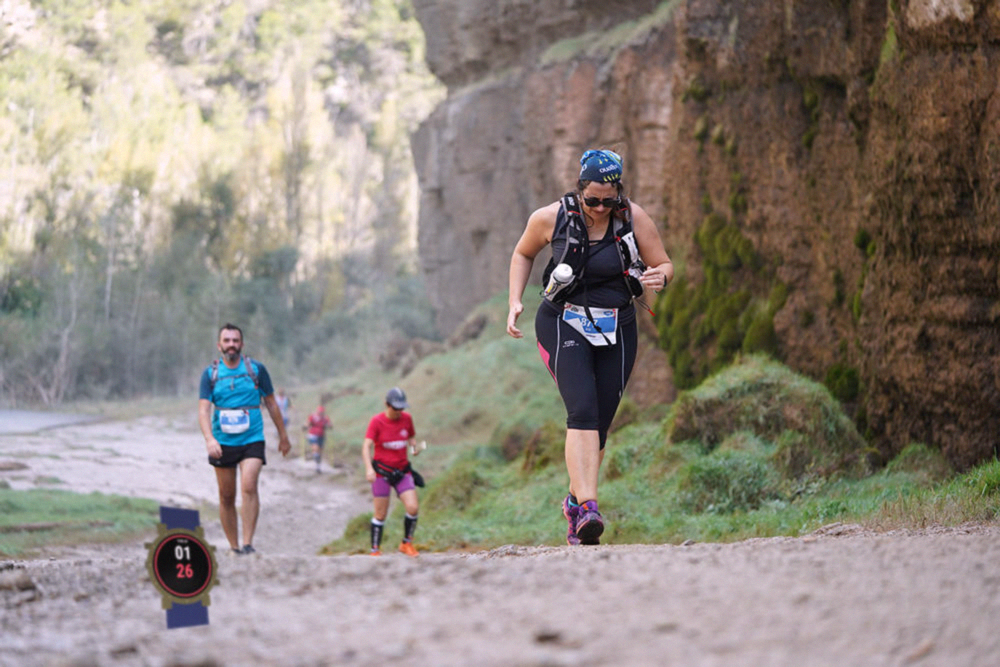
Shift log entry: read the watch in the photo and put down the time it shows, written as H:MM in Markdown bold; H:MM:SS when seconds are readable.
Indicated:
**1:26**
